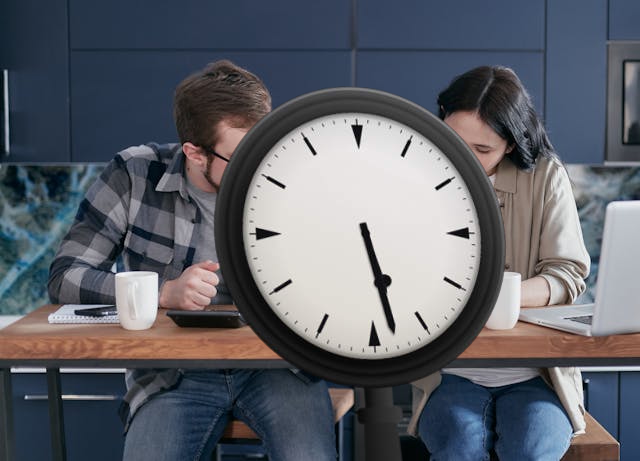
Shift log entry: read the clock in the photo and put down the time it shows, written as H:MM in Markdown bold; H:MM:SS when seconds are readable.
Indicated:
**5:28**
